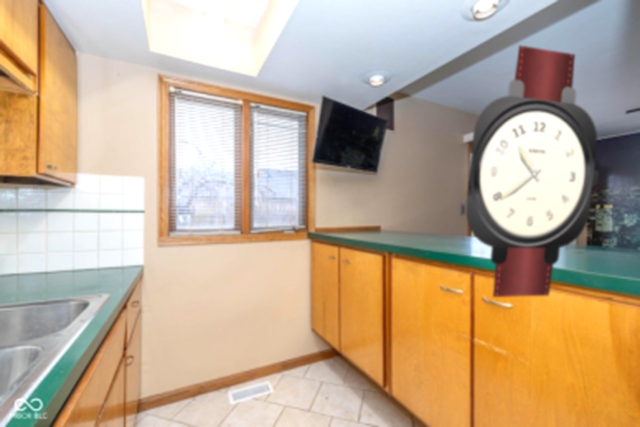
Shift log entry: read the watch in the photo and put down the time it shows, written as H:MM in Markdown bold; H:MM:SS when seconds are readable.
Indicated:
**10:39**
